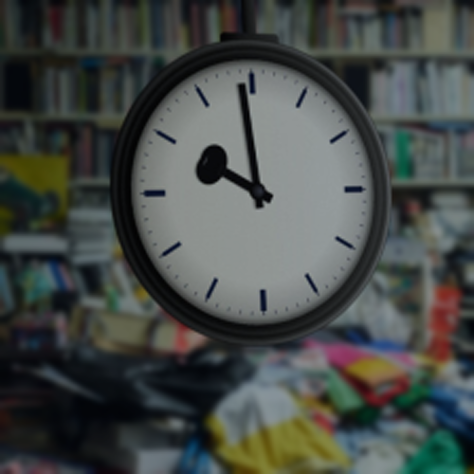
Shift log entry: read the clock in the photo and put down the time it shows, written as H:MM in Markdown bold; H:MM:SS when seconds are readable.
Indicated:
**9:59**
